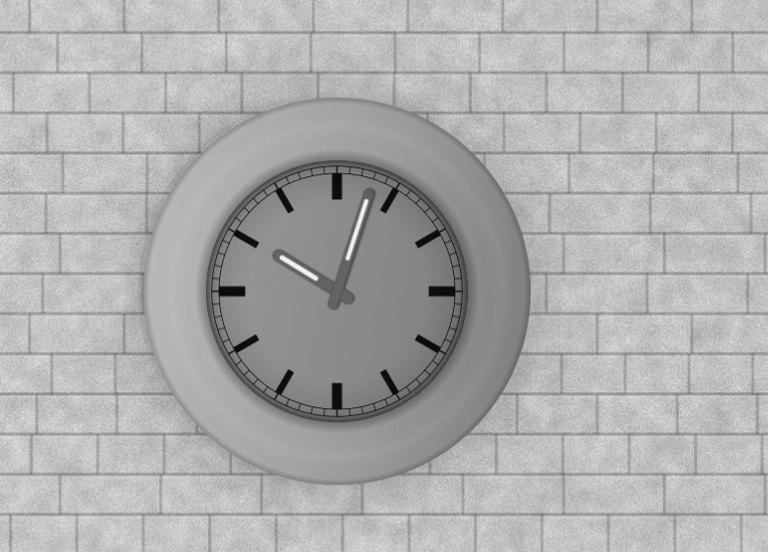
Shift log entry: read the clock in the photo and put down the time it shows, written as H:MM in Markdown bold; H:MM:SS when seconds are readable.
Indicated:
**10:03**
